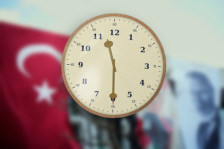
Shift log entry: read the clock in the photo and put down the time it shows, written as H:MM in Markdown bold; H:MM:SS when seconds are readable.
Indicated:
**11:30**
